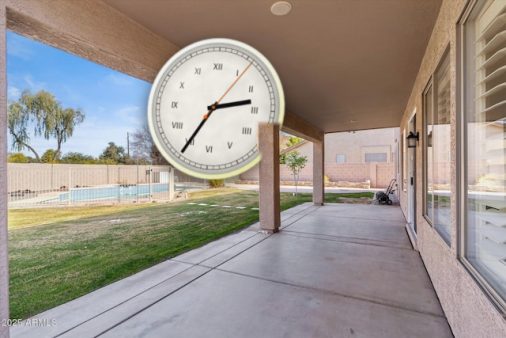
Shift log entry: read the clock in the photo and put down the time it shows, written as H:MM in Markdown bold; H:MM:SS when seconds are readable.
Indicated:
**2:35:06**
